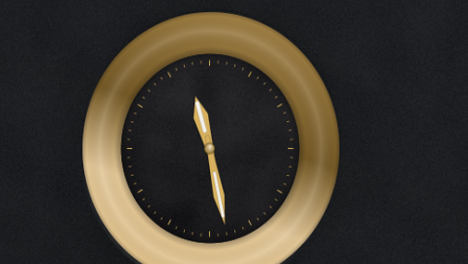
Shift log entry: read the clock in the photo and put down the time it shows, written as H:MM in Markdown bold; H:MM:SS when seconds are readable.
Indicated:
**11:28**
